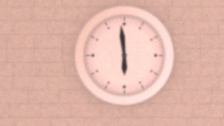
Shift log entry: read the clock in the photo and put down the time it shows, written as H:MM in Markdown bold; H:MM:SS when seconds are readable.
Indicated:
**5:59**
